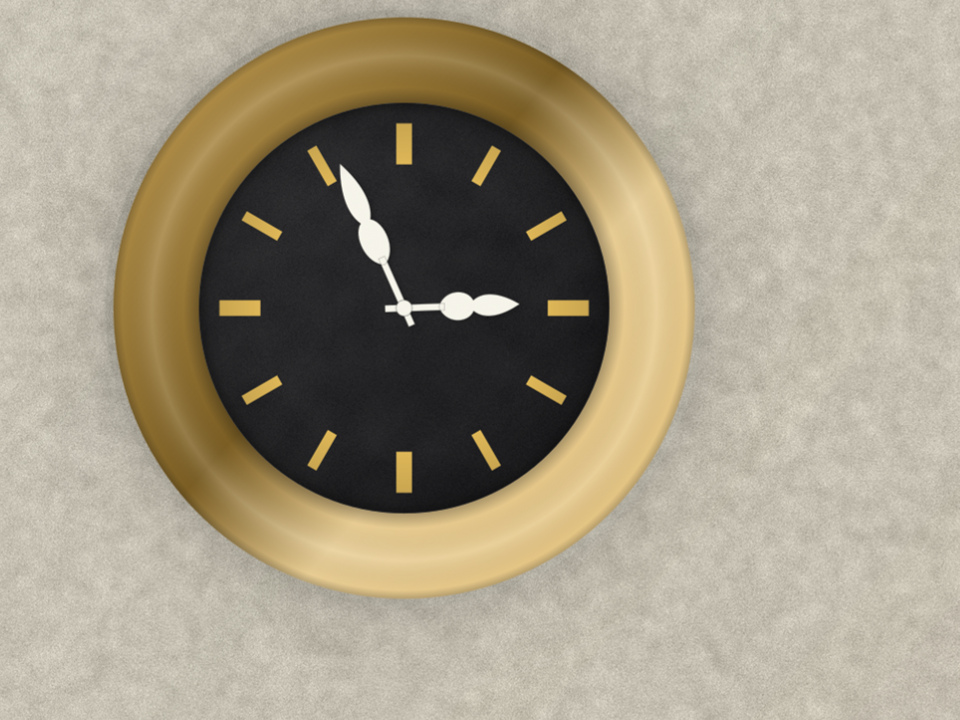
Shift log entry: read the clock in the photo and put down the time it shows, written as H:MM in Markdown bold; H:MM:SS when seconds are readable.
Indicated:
**2:56**
